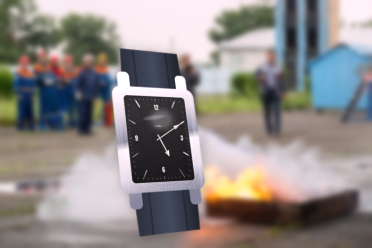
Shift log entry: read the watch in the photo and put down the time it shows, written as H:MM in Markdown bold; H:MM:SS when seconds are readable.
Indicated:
**5:10**
